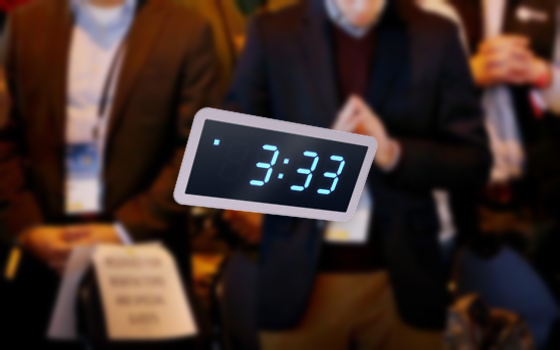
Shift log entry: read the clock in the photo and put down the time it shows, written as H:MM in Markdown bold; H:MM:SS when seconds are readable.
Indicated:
**3:33**
